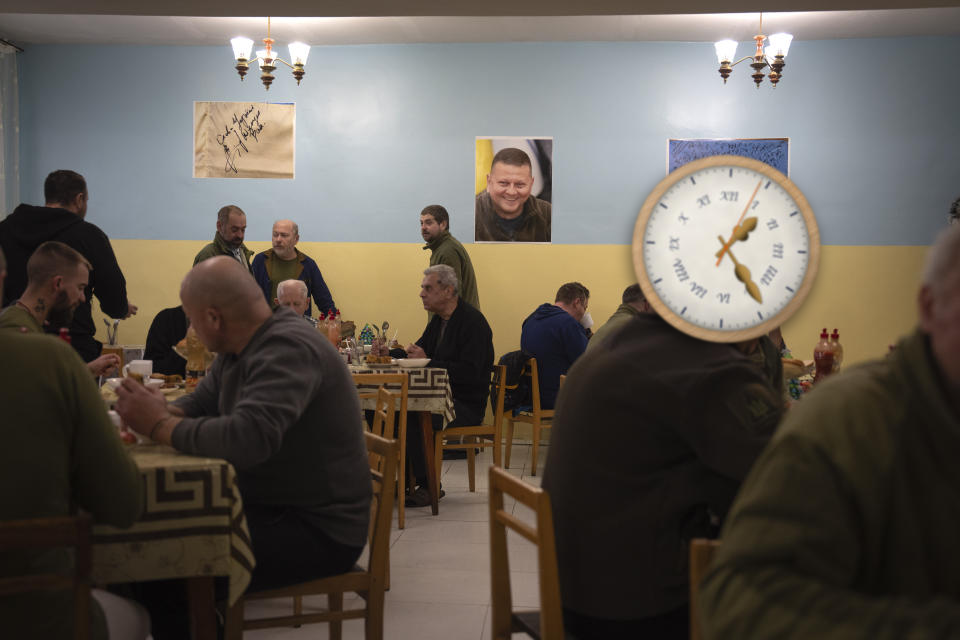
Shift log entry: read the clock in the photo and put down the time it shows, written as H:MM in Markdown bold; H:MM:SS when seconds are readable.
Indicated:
**1:24:04**
